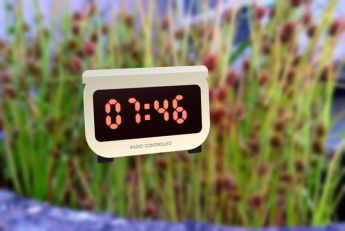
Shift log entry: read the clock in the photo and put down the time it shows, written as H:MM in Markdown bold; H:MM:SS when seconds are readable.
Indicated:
**7:46**
